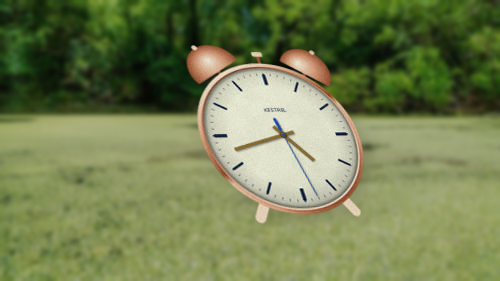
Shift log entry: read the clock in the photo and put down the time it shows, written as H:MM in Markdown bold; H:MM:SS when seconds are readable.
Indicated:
**4:42:28**
